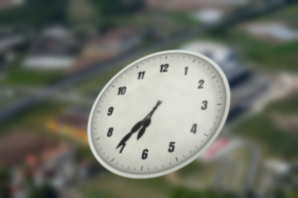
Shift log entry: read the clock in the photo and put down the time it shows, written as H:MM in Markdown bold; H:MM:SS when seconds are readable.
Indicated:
**6:36**
